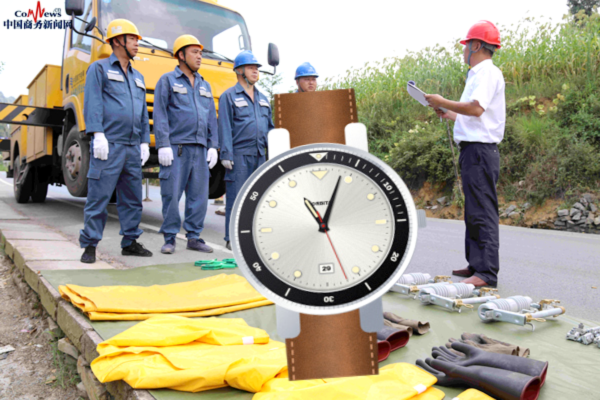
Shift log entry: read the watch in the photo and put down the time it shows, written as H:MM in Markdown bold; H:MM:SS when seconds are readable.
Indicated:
**11:03:27**
